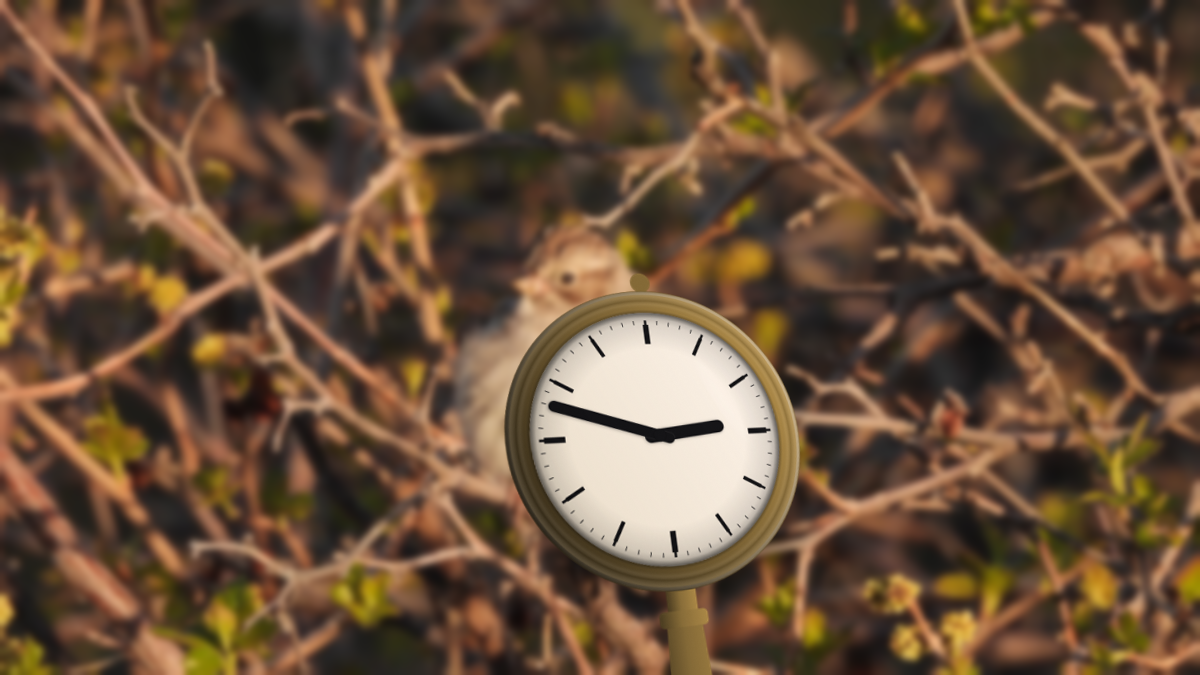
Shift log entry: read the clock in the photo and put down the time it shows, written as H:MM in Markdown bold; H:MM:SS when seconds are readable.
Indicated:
**2:48**
